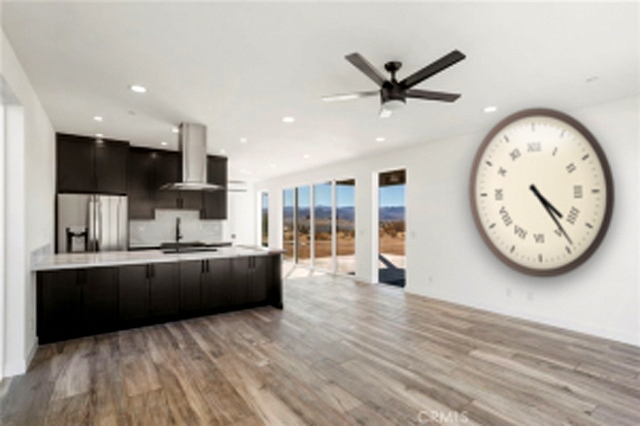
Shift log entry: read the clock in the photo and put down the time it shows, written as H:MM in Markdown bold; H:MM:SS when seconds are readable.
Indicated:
**4:24**
